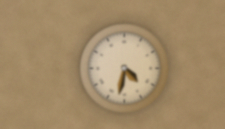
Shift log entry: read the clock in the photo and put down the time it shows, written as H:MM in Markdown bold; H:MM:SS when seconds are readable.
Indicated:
**4:32**
